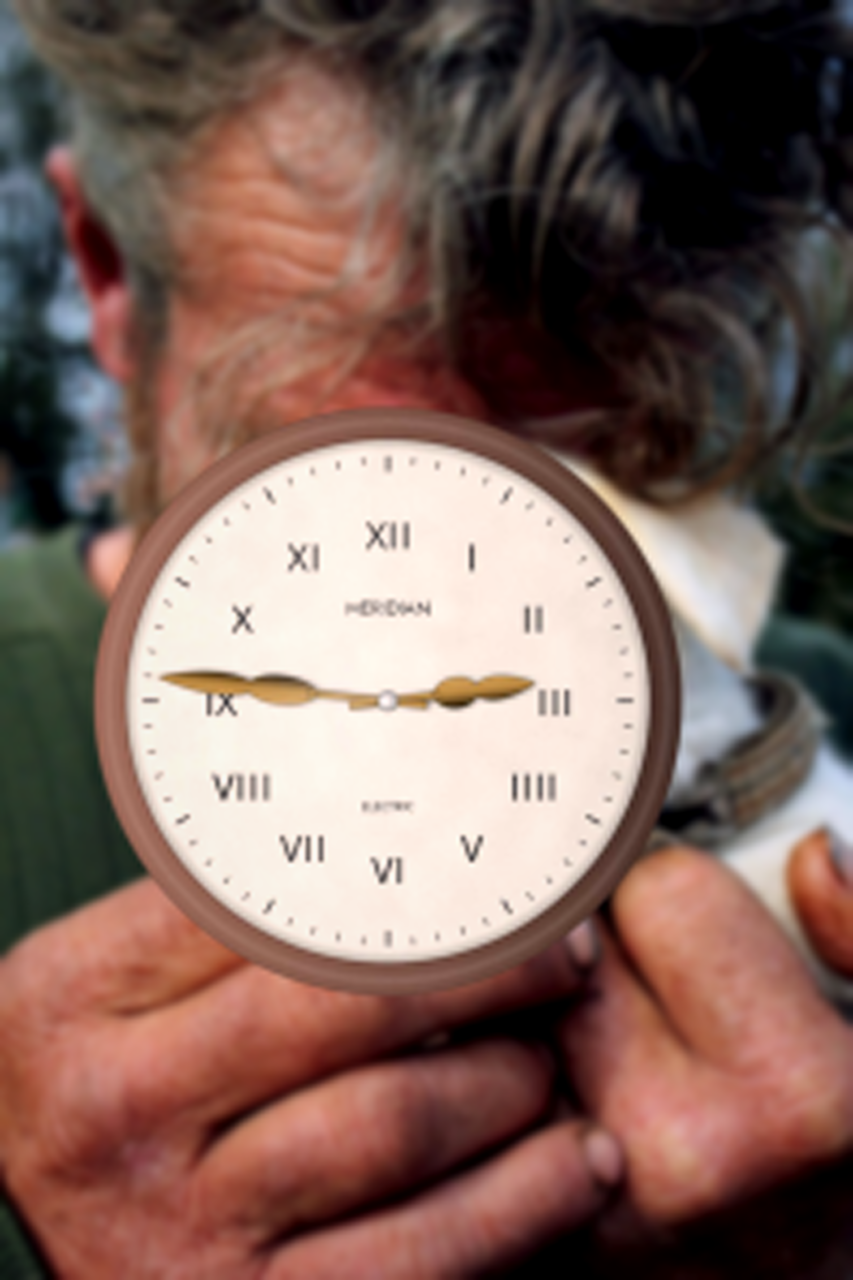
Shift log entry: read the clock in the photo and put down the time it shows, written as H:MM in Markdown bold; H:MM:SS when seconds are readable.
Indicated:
**2:46**
